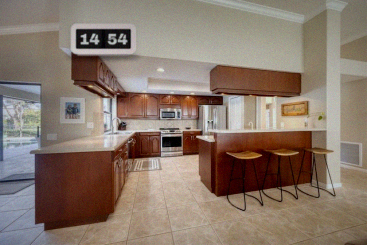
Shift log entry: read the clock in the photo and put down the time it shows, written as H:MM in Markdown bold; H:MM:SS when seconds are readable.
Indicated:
**14:54**
